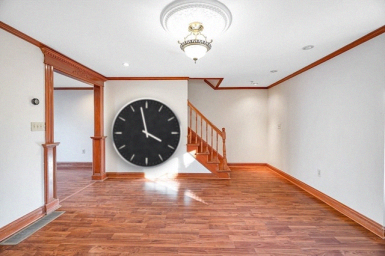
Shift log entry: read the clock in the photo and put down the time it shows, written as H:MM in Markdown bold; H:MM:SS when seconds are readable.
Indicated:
**3:58**
